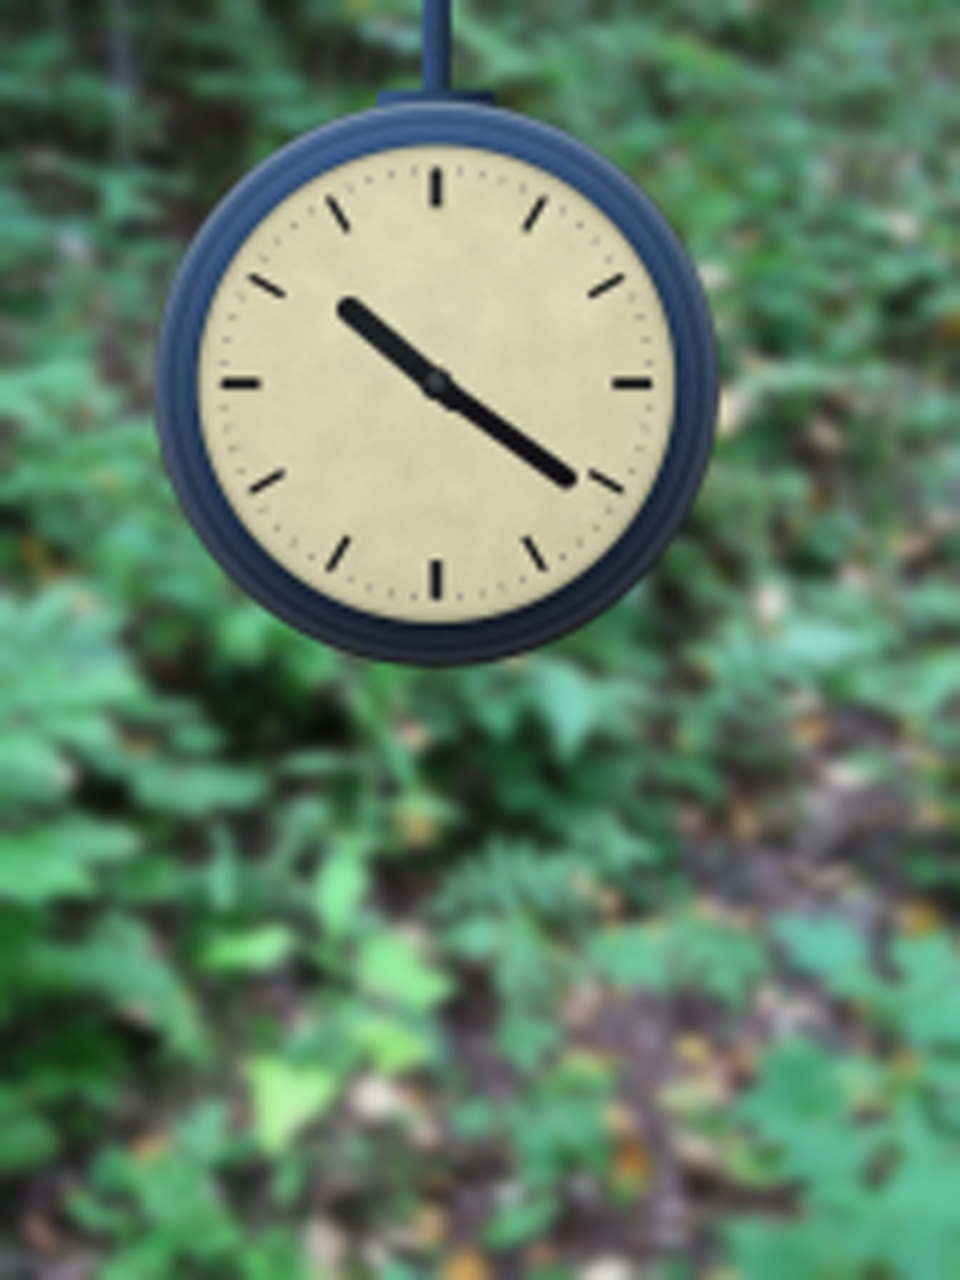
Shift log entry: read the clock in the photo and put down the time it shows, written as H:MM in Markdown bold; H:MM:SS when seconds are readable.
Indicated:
**10:21**
